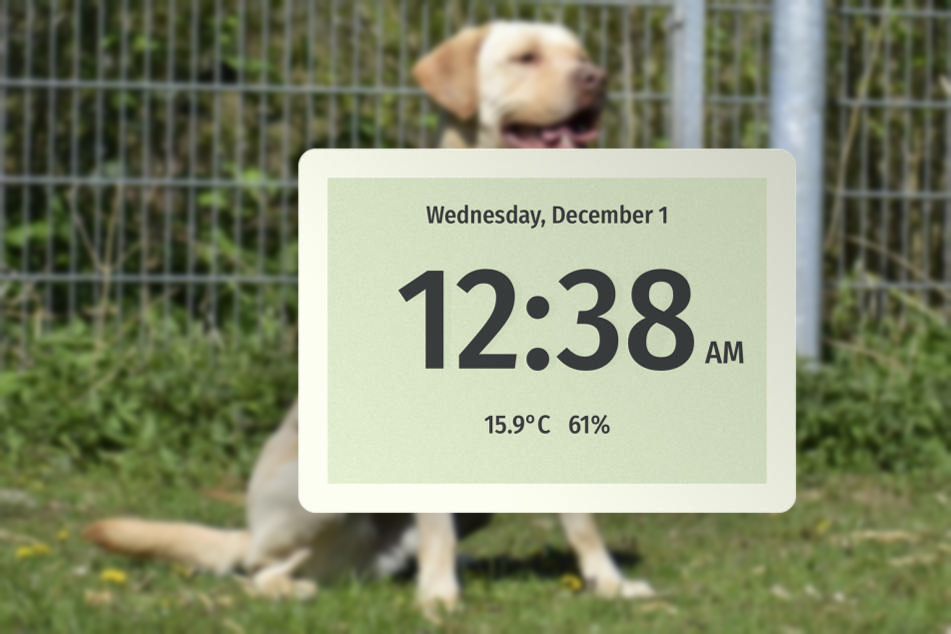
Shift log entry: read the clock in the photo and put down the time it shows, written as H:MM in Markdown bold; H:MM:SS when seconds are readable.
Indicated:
**12:38**
